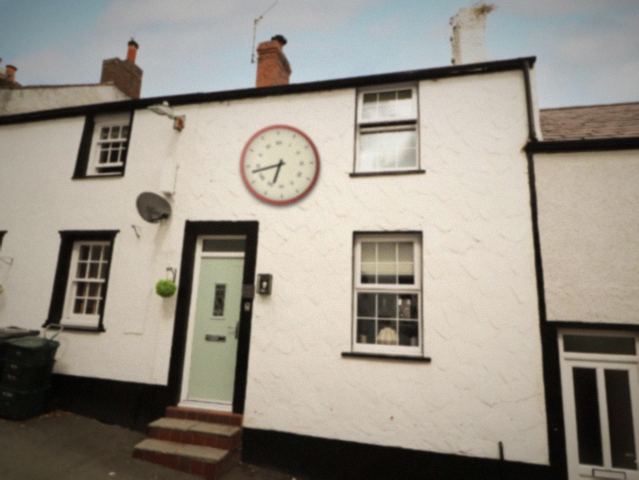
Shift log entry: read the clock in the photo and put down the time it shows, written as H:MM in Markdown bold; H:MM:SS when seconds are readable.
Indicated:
**6:43**
